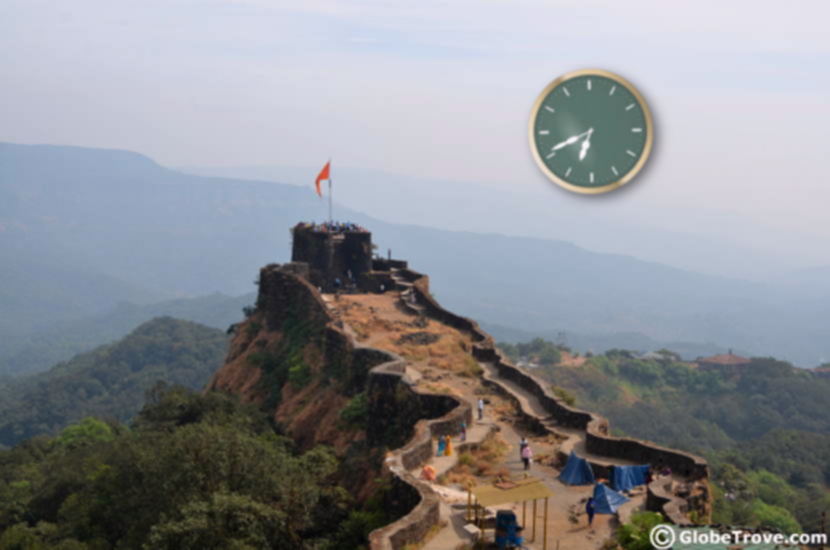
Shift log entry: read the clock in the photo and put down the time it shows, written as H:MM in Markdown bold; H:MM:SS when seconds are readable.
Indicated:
**6:41**
